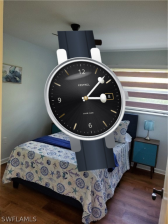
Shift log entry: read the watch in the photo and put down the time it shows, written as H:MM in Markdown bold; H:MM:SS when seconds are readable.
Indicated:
**3:08**
